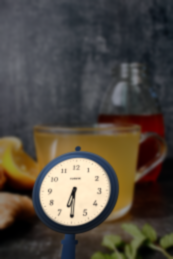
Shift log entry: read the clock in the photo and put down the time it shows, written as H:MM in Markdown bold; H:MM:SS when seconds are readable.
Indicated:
**6:30**
